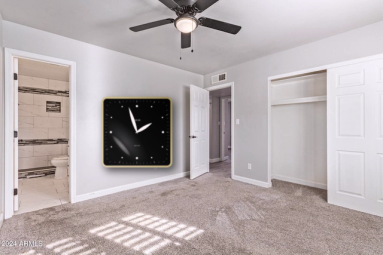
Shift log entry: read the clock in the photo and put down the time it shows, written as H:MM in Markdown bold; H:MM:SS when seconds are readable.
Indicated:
**1:57**
